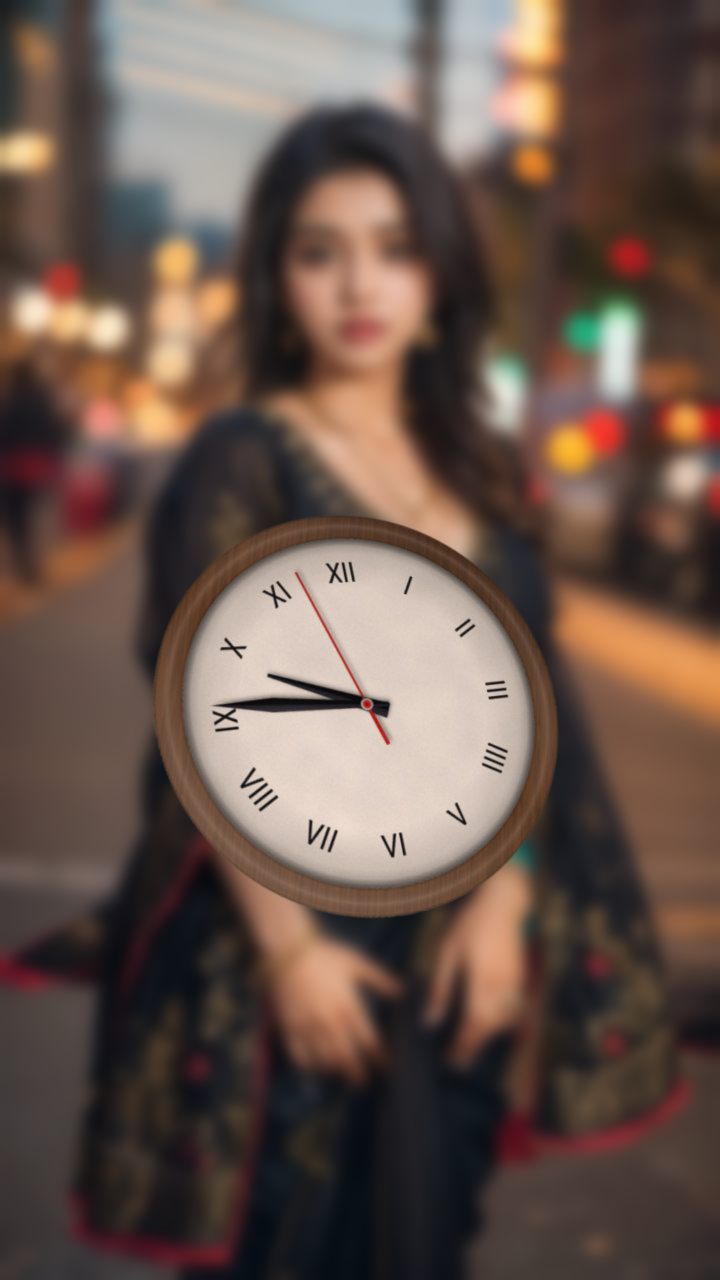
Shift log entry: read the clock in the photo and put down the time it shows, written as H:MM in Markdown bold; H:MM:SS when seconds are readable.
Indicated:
**9:45:57**
